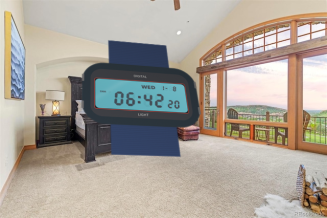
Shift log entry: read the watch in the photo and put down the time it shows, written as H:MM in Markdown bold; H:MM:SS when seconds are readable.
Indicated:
**6:42:20**
